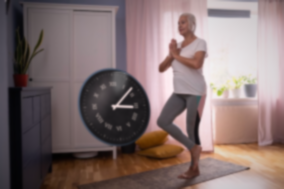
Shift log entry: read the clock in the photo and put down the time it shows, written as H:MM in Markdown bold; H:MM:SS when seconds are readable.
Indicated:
**3:08**
